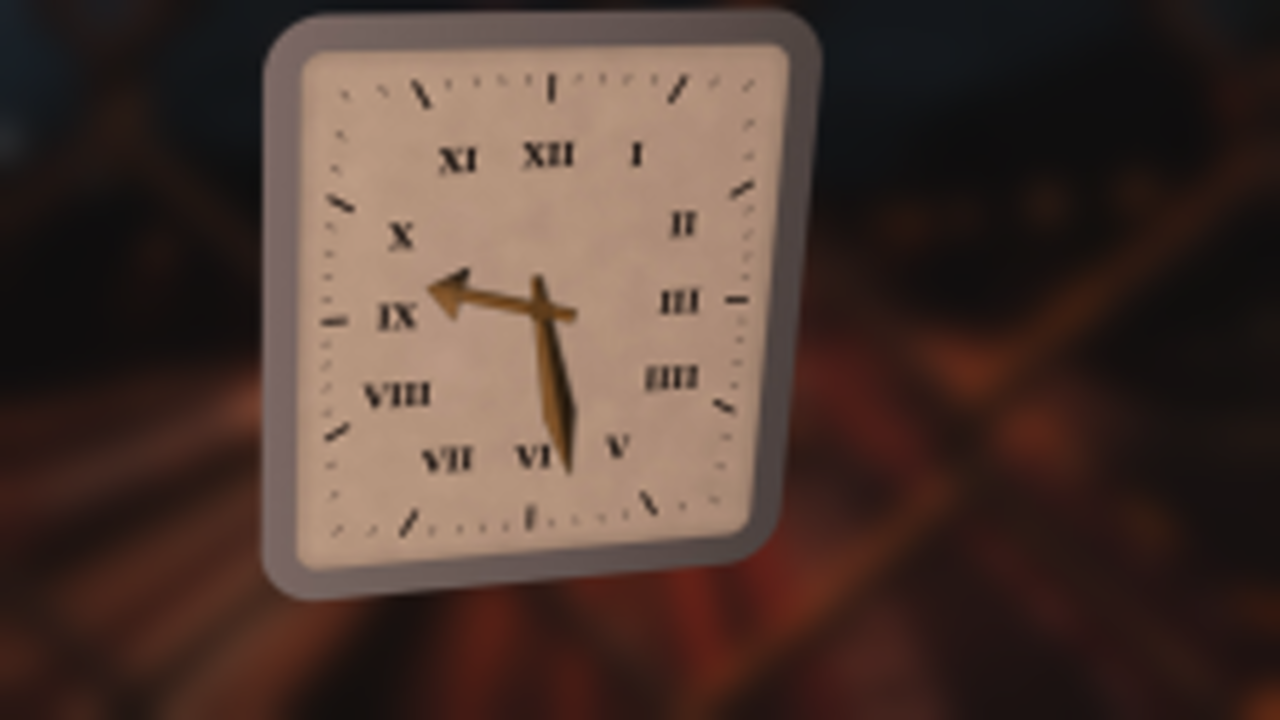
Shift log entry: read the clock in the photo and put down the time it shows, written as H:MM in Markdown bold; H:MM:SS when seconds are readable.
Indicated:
**9:28**
